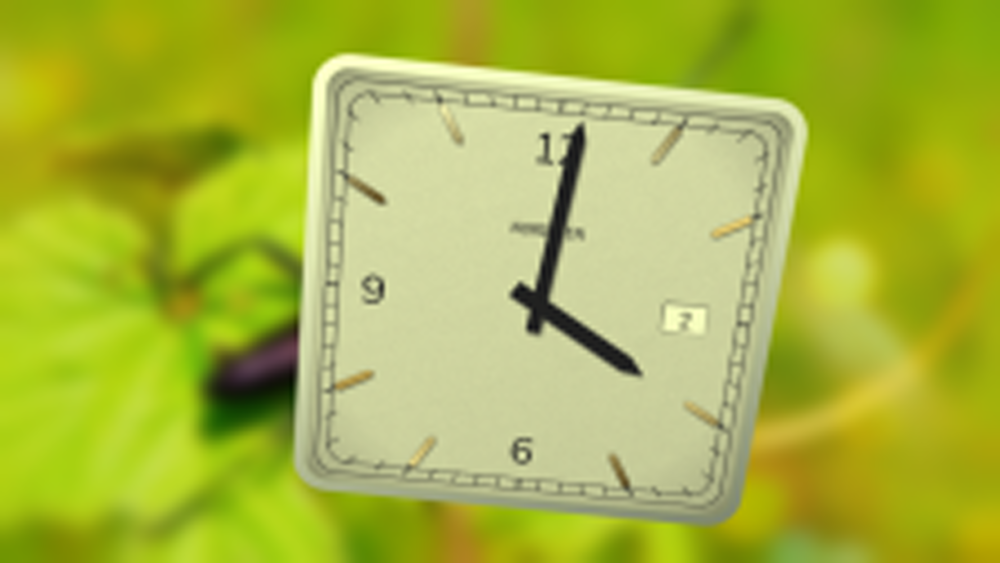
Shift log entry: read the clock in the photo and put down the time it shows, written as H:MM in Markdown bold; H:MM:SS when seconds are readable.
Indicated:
**4:01**
